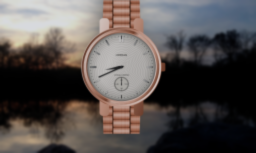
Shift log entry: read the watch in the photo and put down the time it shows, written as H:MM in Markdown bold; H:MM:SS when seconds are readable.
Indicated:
**8:41**
